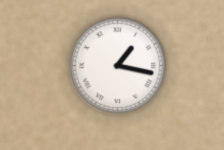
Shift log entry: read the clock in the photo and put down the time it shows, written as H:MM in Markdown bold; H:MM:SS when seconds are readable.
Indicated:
**1:17**
